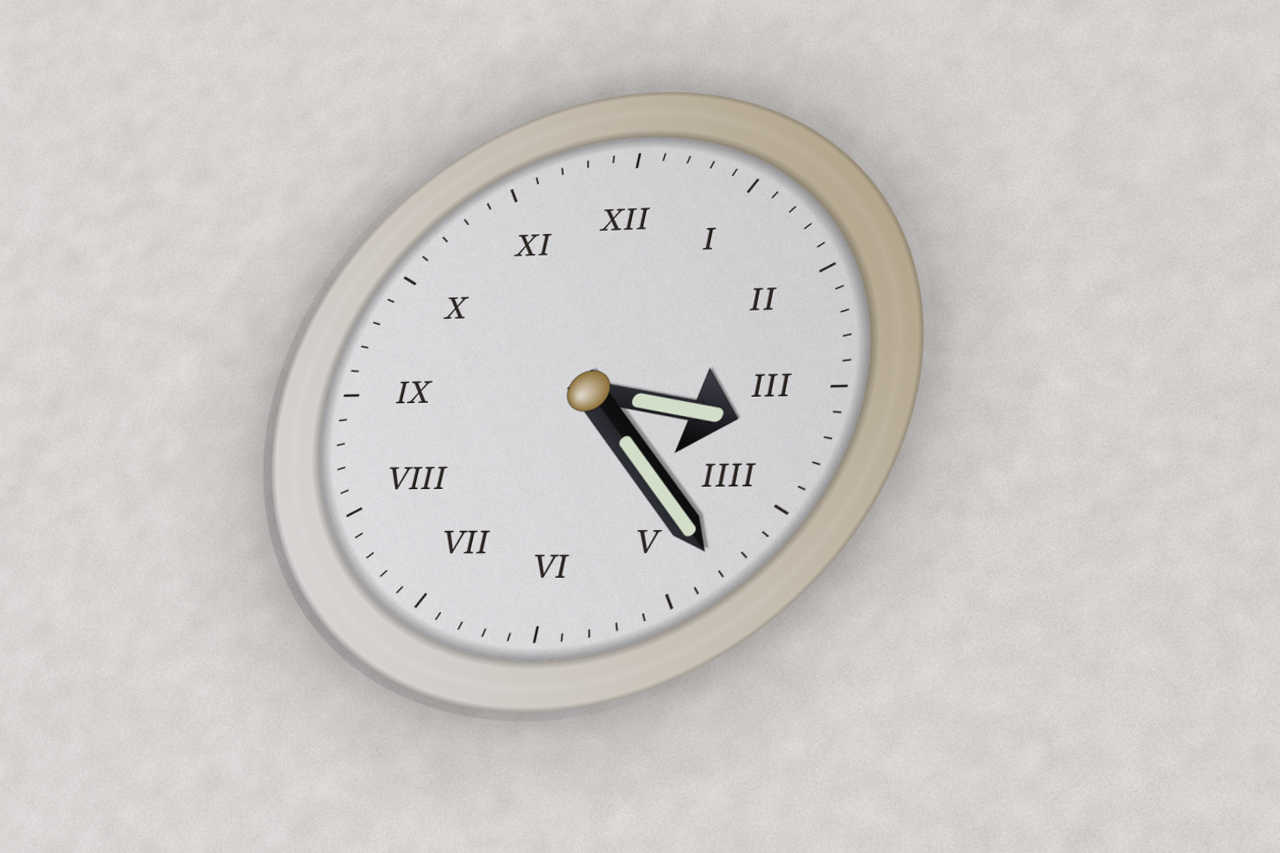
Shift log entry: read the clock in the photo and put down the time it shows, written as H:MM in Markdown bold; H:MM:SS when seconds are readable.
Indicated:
**3:23**
